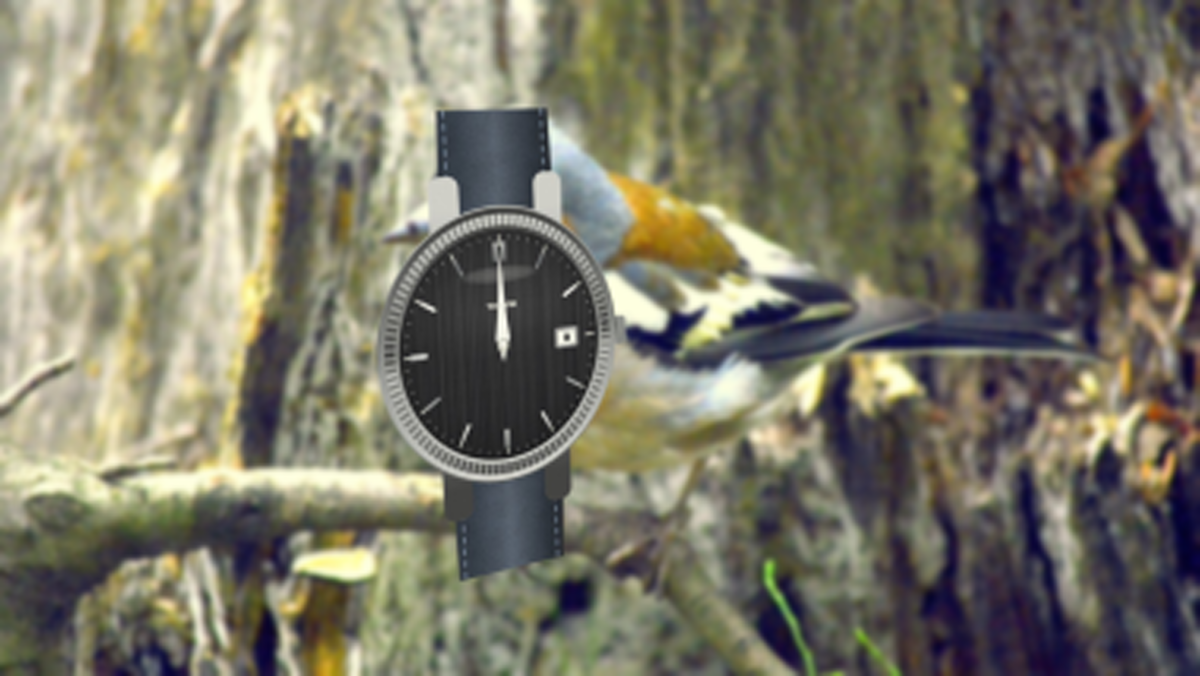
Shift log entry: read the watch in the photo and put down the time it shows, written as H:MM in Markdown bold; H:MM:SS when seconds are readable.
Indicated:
**12:00**
